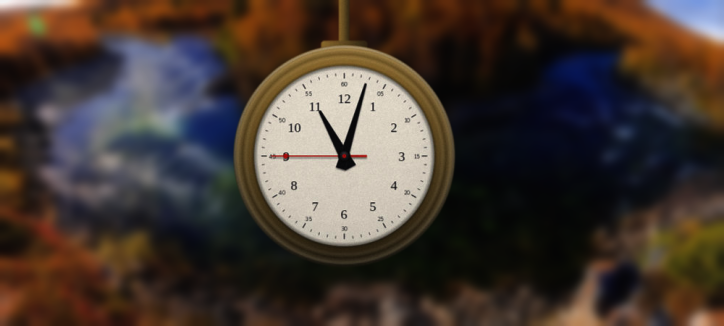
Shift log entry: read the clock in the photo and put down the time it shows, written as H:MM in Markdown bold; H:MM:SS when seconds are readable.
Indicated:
**11:02:45**
